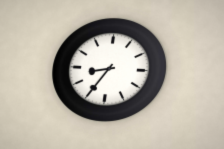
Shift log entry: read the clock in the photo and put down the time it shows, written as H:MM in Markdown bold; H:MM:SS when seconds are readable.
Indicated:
**8:35**
